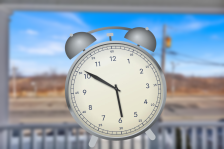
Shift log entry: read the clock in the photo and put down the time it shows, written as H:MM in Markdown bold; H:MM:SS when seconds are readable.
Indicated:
**5:51**
